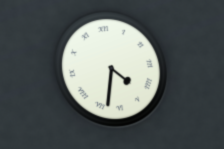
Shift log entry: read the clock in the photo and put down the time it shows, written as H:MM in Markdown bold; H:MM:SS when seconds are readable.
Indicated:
**4:33**
